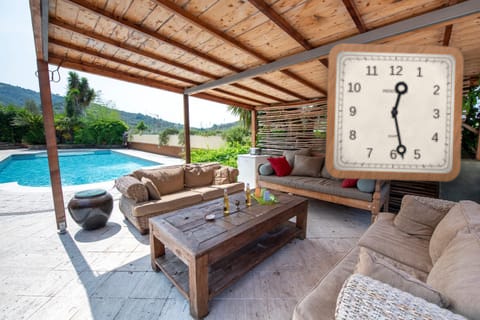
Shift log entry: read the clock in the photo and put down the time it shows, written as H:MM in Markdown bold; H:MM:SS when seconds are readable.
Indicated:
**12:28**
